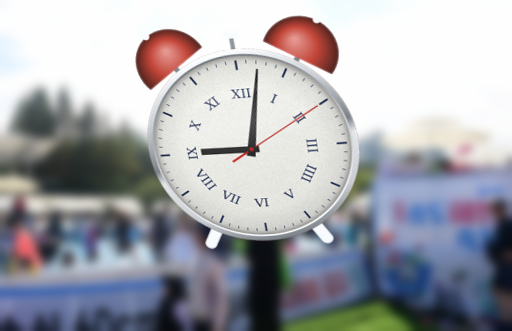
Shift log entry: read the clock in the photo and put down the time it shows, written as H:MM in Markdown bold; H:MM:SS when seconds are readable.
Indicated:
**9:02:10**
